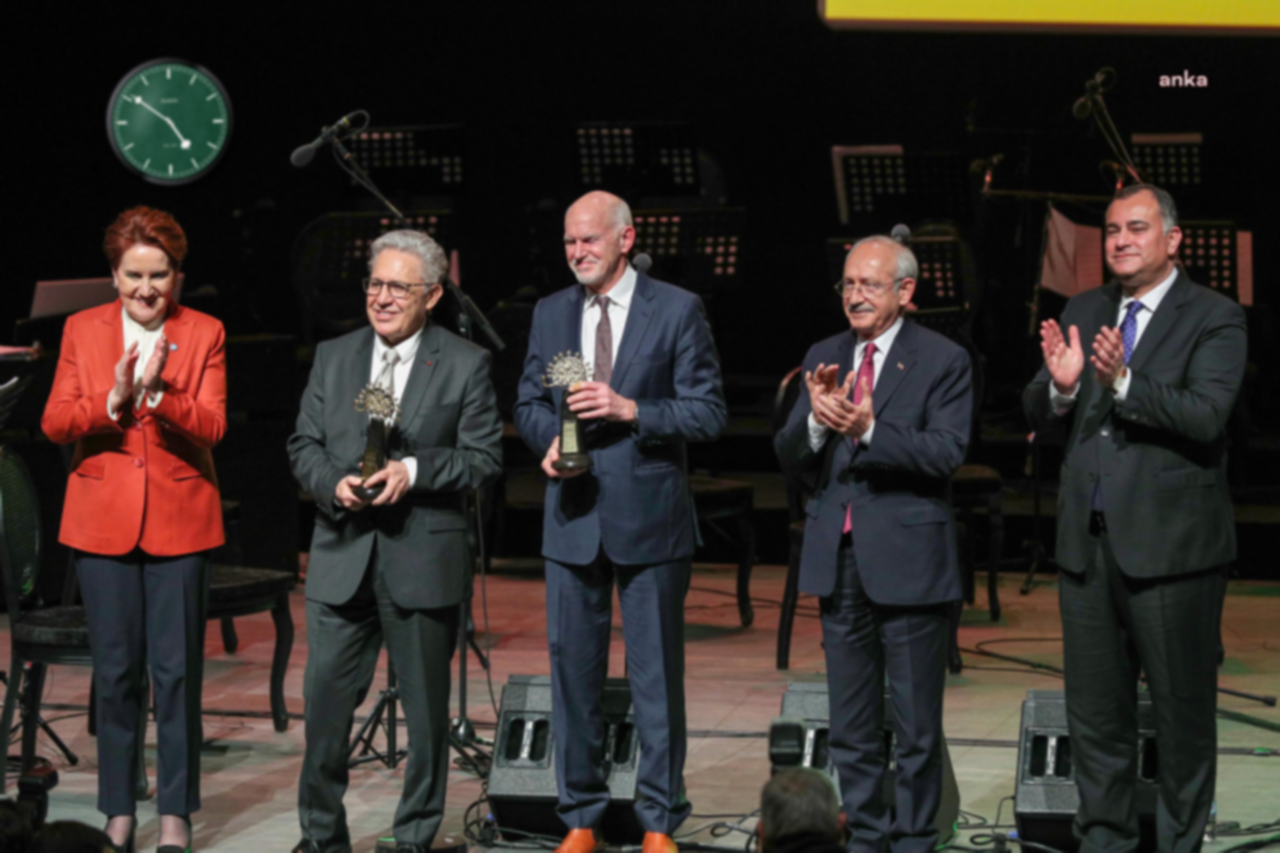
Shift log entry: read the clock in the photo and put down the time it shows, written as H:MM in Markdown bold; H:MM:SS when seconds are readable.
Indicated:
**4:51**
